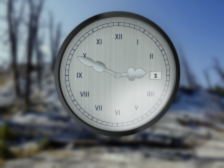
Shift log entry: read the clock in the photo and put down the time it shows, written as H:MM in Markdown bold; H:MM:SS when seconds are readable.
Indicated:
**2:49**
